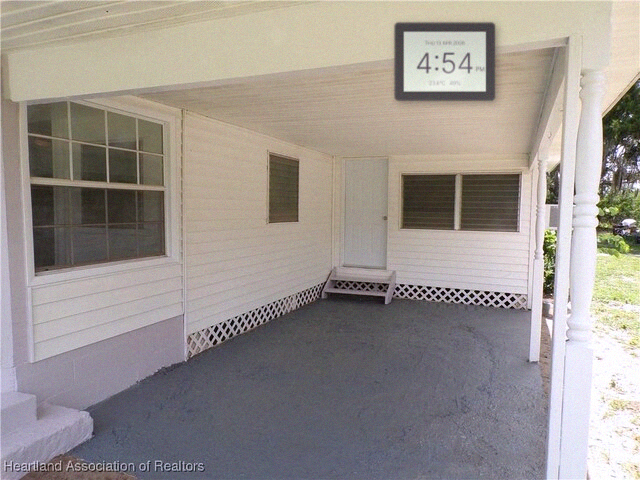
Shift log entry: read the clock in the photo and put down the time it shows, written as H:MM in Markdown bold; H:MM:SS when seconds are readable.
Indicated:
**4:54**
